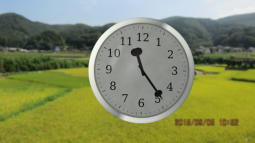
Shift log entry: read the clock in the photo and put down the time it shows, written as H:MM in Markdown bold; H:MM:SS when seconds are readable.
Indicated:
**11:24**
